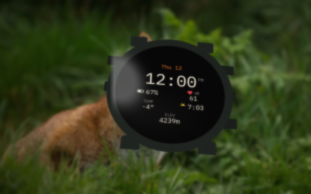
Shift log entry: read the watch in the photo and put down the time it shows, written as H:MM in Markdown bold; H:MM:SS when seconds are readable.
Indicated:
**12:00**
